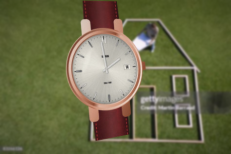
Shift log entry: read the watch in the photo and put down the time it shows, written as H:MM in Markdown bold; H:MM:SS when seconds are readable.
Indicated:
**1:59**
